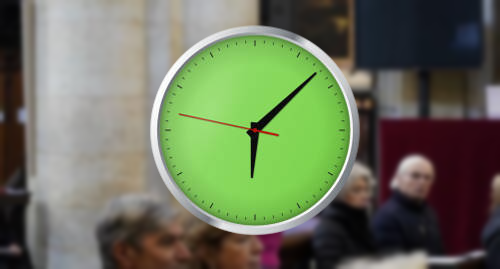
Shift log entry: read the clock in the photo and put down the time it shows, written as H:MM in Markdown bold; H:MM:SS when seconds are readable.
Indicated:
**6:07:47**
